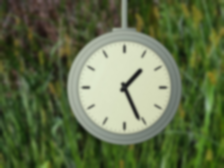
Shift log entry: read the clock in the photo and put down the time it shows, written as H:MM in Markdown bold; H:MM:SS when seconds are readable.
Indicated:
**1:26**
